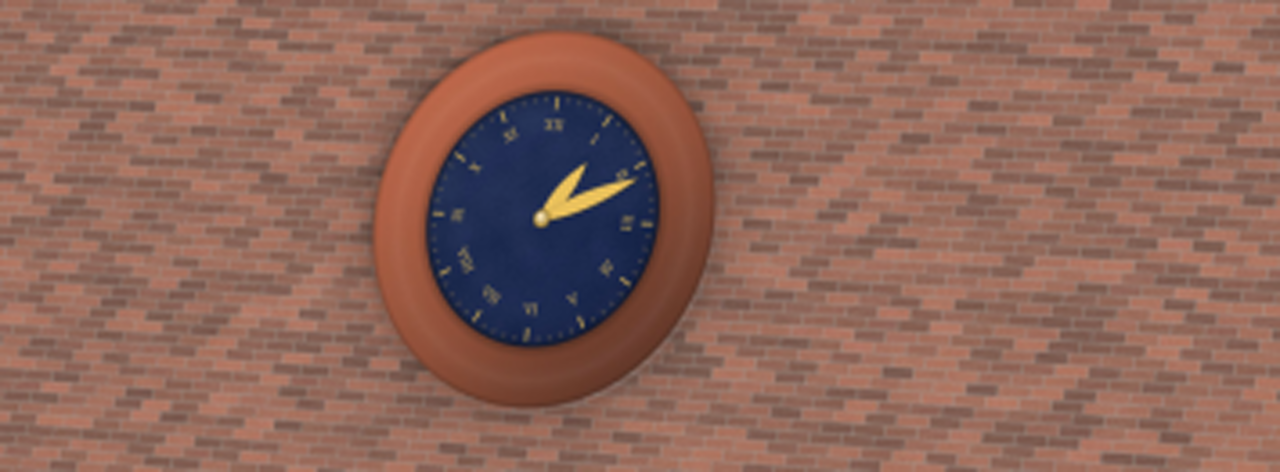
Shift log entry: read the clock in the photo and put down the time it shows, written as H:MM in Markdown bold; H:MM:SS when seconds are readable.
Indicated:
**1:11**
